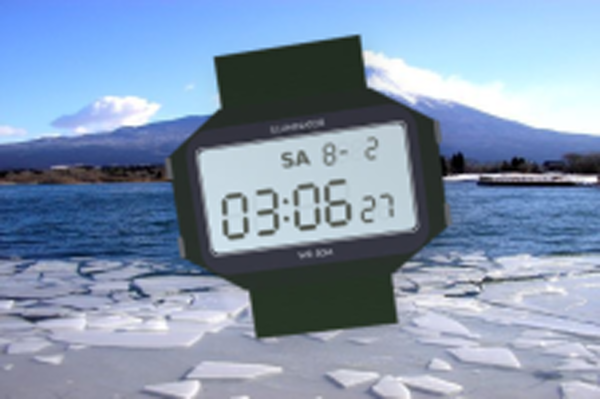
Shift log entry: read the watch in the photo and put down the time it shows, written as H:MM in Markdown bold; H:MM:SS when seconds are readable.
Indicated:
**3:06:27**
